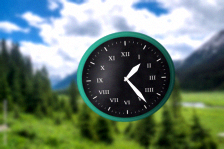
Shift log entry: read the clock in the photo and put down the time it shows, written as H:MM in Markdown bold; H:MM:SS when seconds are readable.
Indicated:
**1:24**
